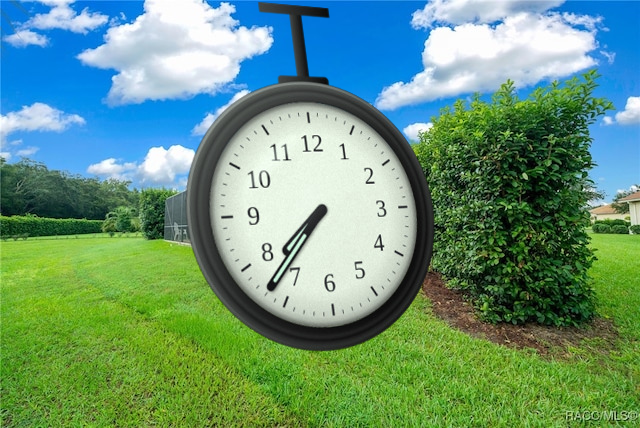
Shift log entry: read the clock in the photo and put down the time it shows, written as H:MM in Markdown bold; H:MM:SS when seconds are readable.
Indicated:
**7:37**
